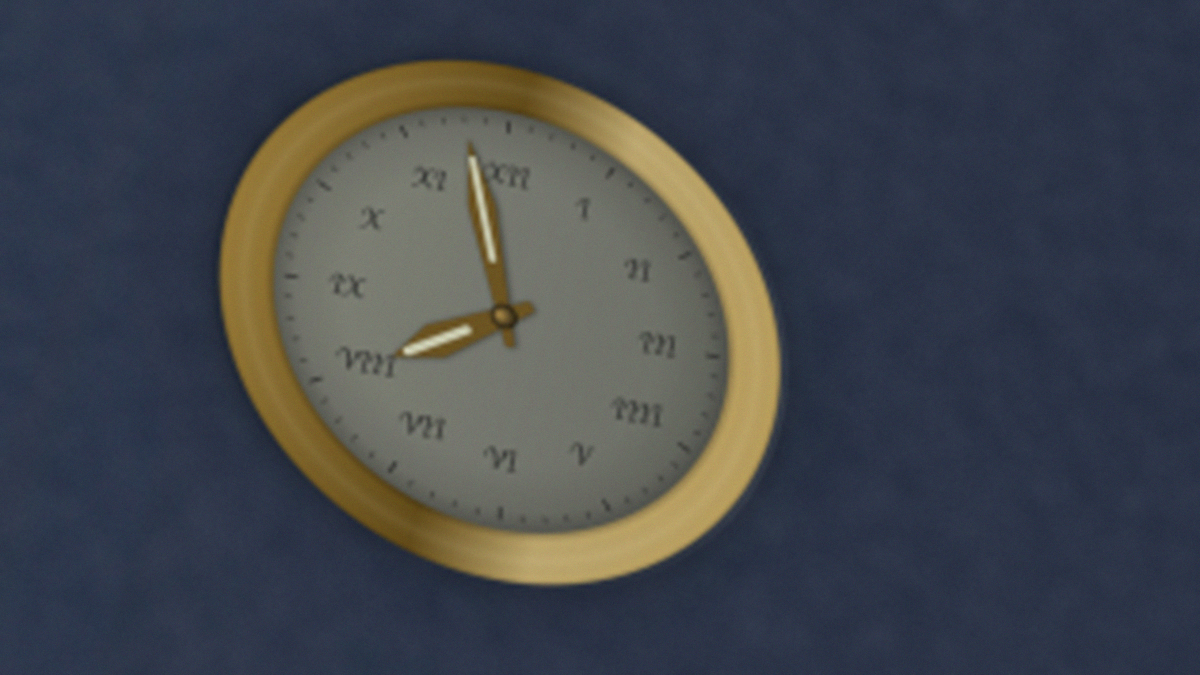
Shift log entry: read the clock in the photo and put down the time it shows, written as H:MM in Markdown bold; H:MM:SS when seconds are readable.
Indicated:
**7:58**
